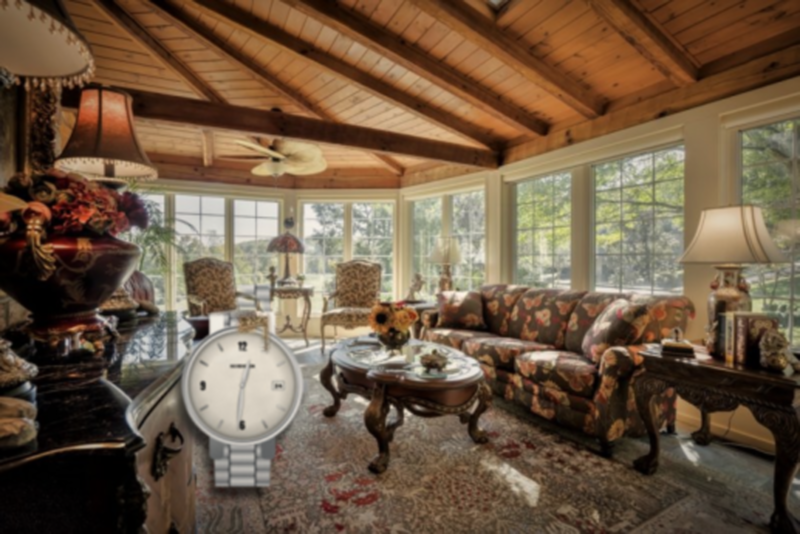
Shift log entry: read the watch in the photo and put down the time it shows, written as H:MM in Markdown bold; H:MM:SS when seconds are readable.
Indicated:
**12:31**
